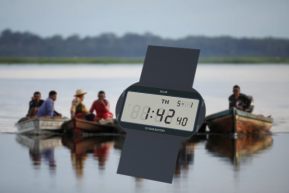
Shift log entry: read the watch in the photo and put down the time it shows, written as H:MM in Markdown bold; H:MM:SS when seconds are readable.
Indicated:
**1:42:40**
